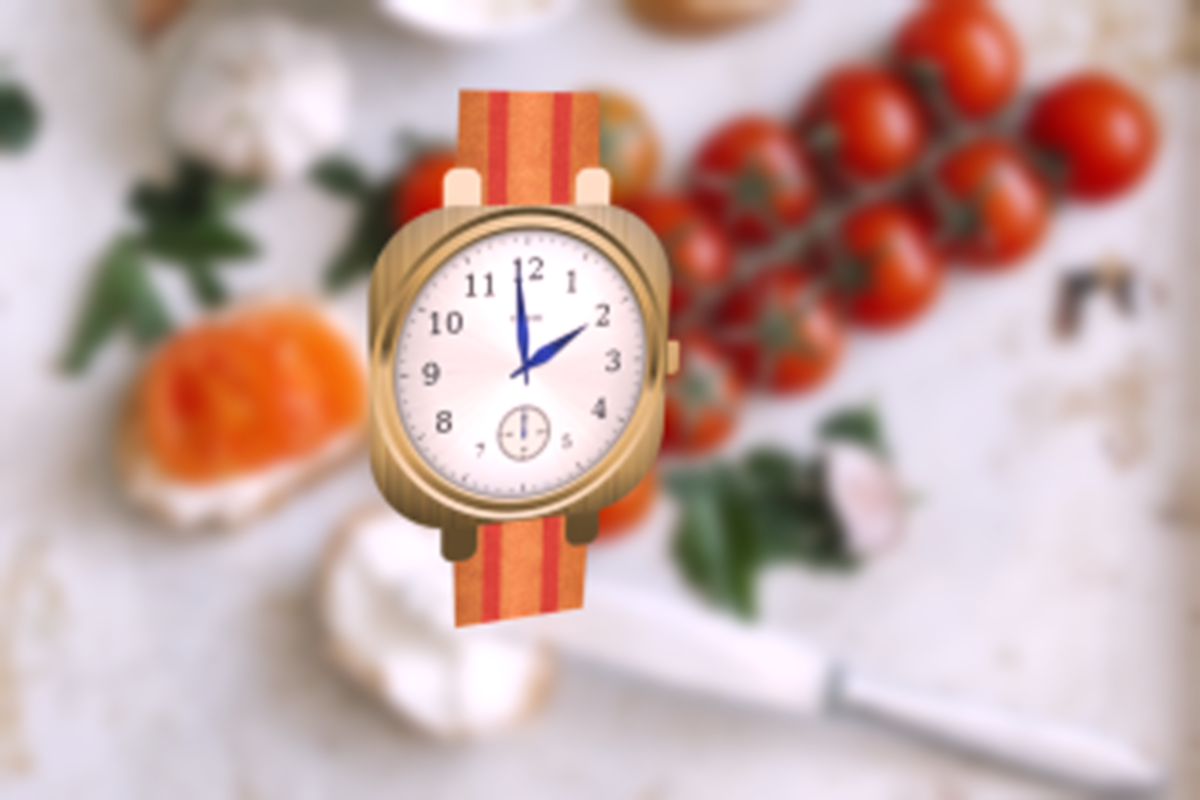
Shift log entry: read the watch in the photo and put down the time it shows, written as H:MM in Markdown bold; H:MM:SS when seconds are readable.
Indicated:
**1:59**
